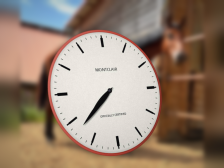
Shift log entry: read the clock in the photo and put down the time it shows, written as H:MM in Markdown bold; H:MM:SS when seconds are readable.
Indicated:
**7:38**
